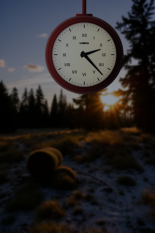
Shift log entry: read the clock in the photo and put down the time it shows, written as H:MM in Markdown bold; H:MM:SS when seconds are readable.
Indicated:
**2:23**
